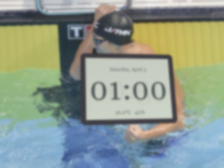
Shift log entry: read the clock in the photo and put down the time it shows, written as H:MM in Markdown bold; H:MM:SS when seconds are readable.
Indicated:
**1:00**
